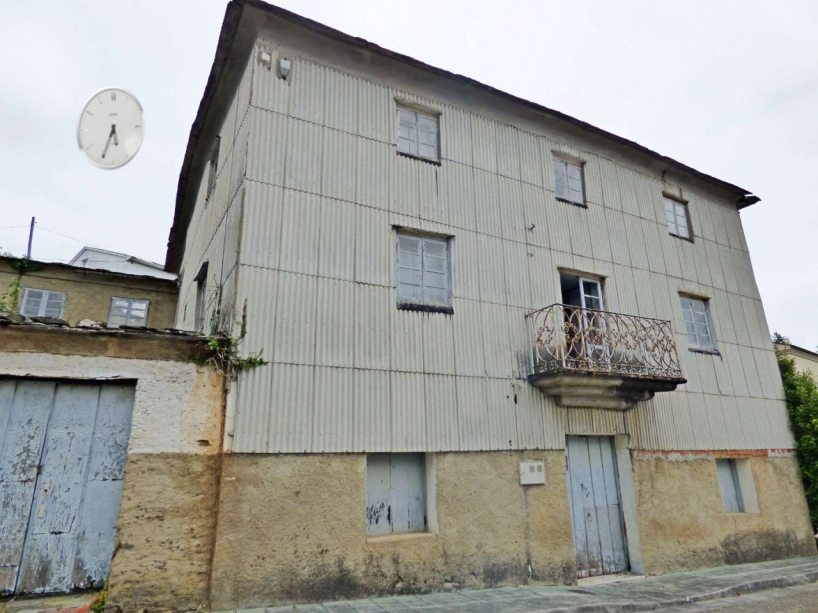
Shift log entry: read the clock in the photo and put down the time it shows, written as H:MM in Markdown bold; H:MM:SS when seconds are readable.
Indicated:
**5:34**
